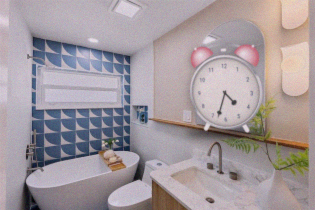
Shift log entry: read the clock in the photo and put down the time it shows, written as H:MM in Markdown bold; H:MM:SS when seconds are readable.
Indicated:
**4:33**
